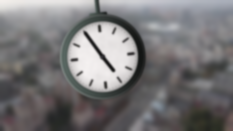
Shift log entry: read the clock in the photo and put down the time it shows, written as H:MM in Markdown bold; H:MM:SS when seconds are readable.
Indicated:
**4:55**
